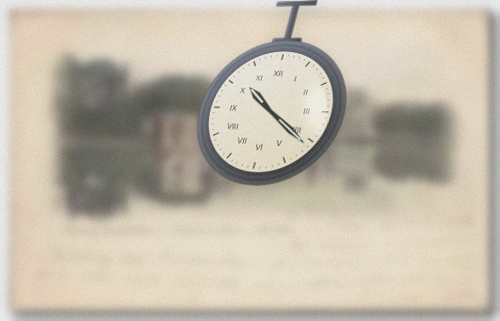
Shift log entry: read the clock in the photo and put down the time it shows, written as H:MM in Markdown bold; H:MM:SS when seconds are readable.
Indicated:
**10:21**
